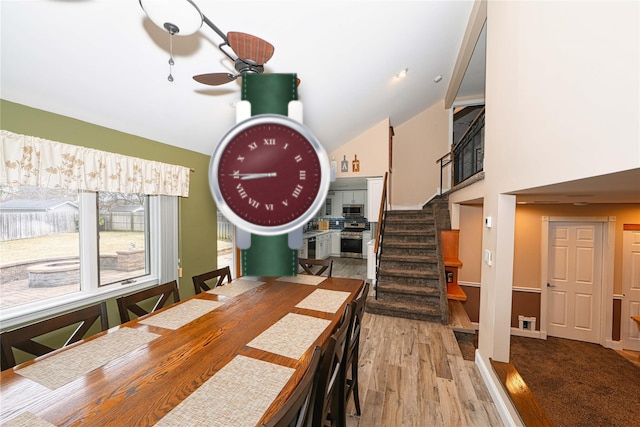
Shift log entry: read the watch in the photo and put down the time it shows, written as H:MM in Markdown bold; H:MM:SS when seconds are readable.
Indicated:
**8:45**
